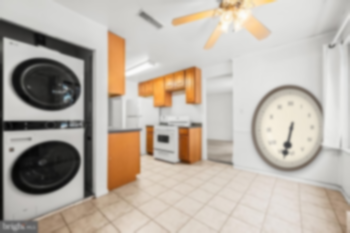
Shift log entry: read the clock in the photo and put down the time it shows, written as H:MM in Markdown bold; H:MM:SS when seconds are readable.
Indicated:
**6:33**
